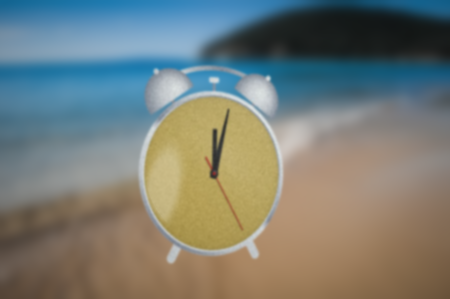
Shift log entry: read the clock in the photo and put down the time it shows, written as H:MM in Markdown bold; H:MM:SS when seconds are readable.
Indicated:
**12:02:25**
